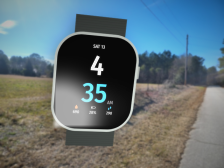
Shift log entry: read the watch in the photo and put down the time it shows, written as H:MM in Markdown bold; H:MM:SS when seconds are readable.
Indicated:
**4:35**
